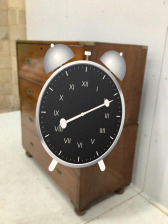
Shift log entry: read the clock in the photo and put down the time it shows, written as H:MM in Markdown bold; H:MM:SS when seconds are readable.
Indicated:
**8:11**
